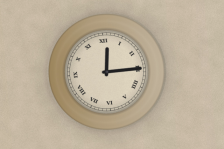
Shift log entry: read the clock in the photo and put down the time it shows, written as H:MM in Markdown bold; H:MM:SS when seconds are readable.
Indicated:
**12:15**
